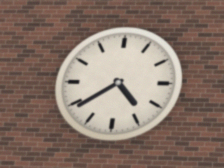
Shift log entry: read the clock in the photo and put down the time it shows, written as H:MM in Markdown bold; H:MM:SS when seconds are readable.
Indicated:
**4:39**
